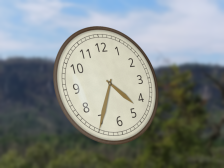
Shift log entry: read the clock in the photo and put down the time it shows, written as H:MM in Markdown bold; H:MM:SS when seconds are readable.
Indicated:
**4:35**
